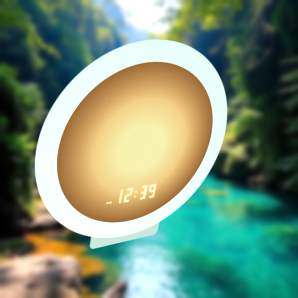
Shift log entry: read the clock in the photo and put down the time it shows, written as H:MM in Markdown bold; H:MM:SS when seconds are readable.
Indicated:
**12:39**
